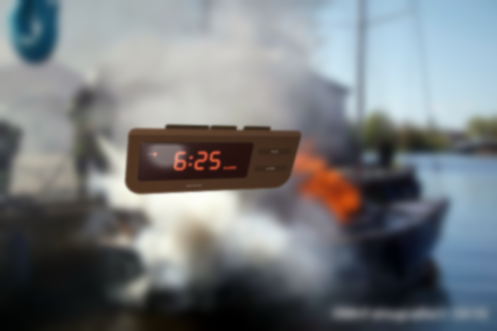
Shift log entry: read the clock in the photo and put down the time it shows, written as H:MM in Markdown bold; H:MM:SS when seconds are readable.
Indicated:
**6:25**
